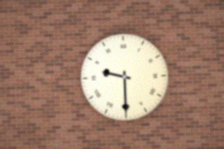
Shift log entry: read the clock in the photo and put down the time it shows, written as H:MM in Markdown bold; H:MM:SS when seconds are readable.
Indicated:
**9:30**
